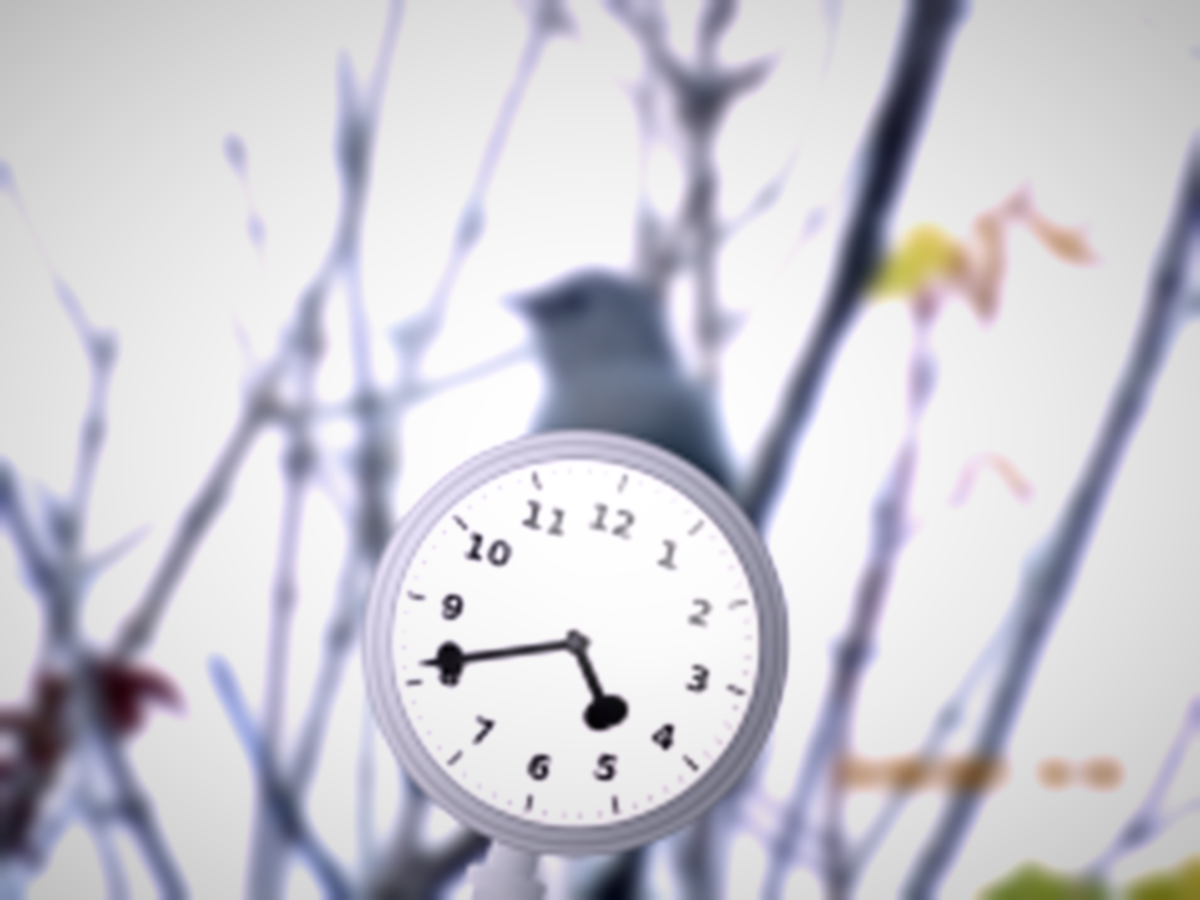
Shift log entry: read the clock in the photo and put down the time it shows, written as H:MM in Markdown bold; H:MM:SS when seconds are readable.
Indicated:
**4:41**
